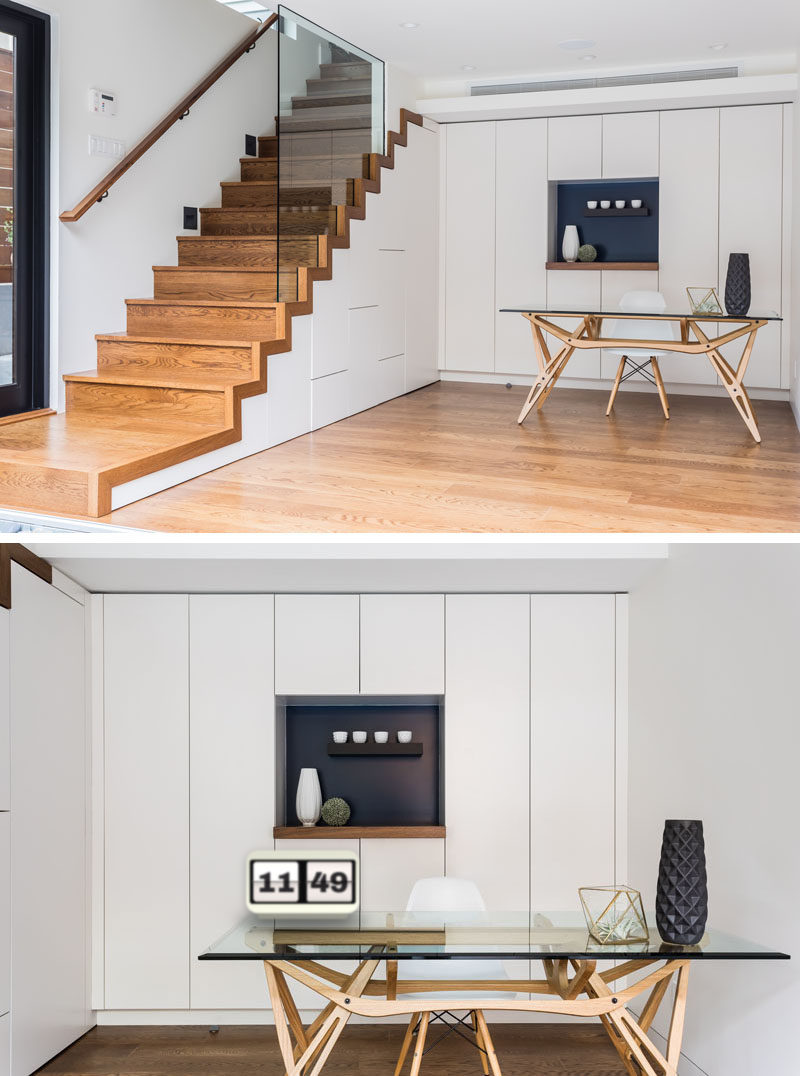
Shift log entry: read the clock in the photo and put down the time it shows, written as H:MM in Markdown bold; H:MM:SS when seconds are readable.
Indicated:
**11:49**
